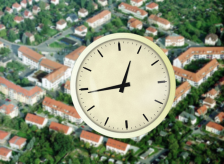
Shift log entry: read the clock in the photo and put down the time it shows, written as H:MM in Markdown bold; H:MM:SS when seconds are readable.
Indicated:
**12:44**
